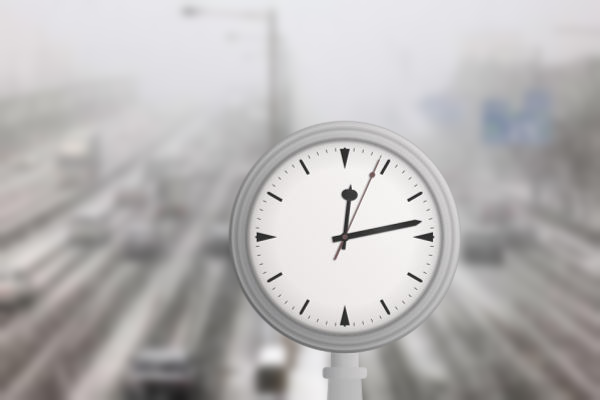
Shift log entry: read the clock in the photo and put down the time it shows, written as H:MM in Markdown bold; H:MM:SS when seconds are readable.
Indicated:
**12:13:04**
